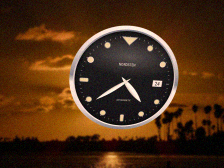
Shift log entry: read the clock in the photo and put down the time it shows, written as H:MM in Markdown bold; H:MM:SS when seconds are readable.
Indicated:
**4:39**
